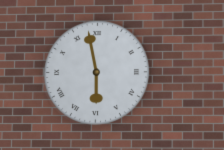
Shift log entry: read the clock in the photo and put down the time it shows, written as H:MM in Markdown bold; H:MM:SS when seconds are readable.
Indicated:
**5:58**
